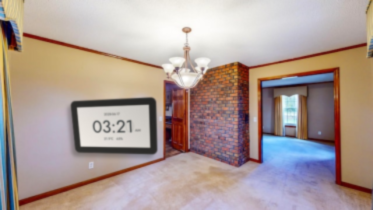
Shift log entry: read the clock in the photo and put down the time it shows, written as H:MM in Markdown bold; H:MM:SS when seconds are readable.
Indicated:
**3:21**
